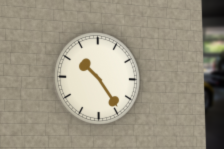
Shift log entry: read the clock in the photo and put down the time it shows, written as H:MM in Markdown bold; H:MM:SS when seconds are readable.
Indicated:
**10:24**
